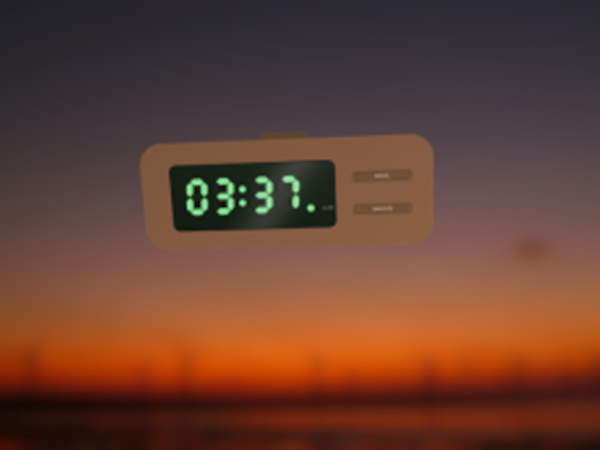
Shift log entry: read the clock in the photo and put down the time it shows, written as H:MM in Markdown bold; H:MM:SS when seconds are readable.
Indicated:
**3:37**
